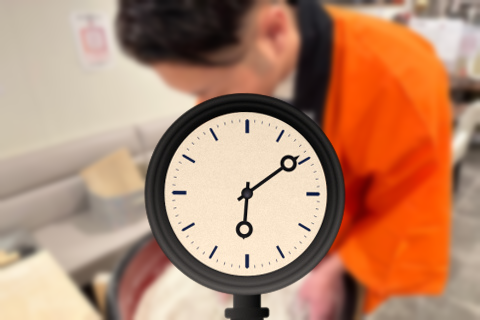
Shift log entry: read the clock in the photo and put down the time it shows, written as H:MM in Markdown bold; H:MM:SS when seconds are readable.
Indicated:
**6:09**
